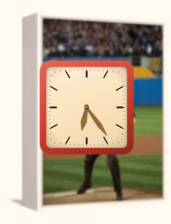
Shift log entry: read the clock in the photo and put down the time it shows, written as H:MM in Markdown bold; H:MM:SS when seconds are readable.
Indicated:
**6:24**
